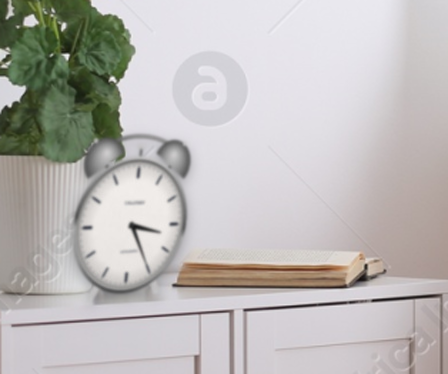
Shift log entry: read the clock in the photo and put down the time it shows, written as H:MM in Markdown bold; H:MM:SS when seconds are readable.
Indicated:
**3:25**
